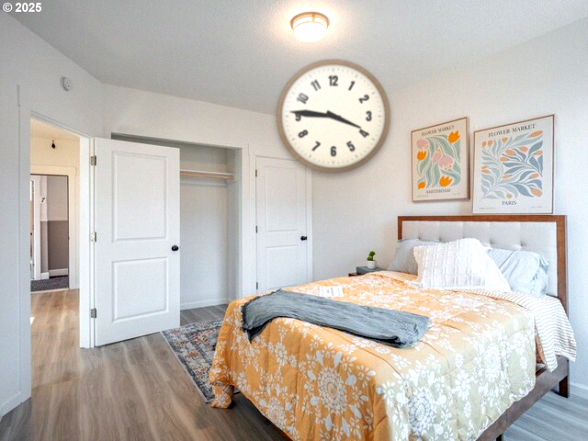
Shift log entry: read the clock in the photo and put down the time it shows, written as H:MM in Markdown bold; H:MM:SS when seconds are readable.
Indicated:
**3:46**
